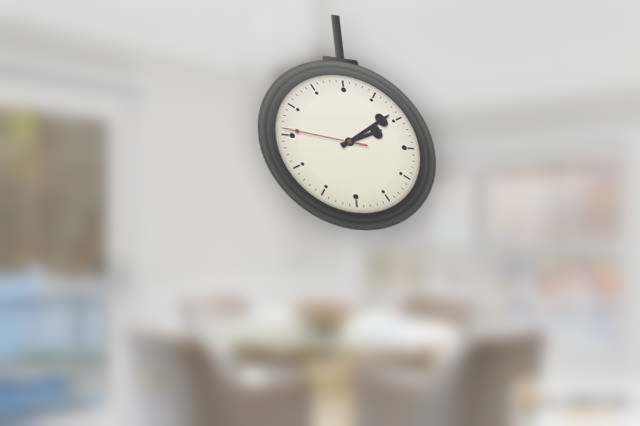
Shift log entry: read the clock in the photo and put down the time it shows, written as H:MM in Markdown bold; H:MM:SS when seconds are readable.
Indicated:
**2:08:46**
